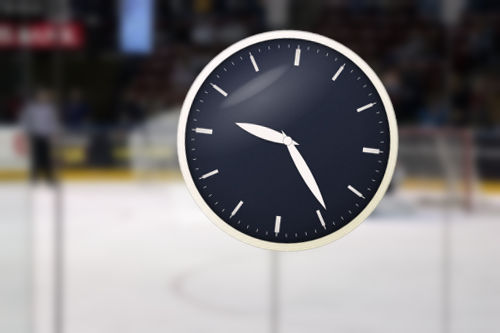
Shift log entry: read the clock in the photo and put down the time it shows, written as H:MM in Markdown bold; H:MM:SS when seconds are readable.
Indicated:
**9:24**
